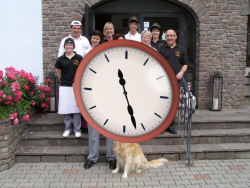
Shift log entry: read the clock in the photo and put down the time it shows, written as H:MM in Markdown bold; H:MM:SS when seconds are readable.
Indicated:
**11:27**
